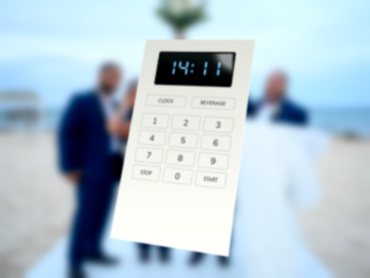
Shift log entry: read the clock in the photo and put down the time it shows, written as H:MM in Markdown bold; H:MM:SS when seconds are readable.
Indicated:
**14:11**
